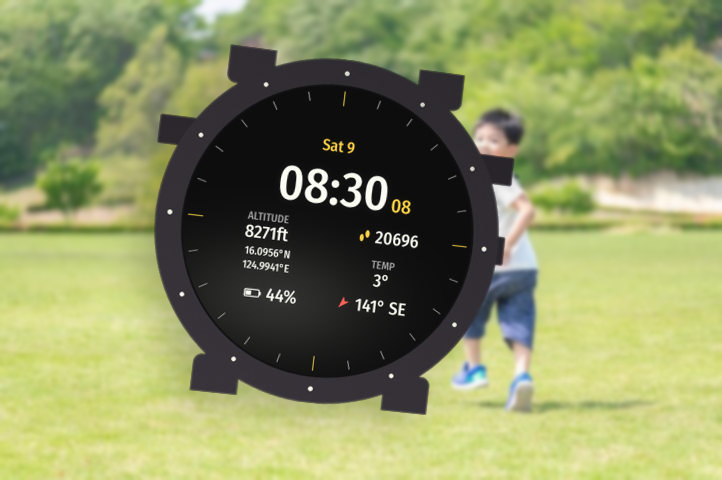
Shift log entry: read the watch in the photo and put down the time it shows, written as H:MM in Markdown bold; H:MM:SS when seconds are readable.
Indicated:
**8:30:08**
